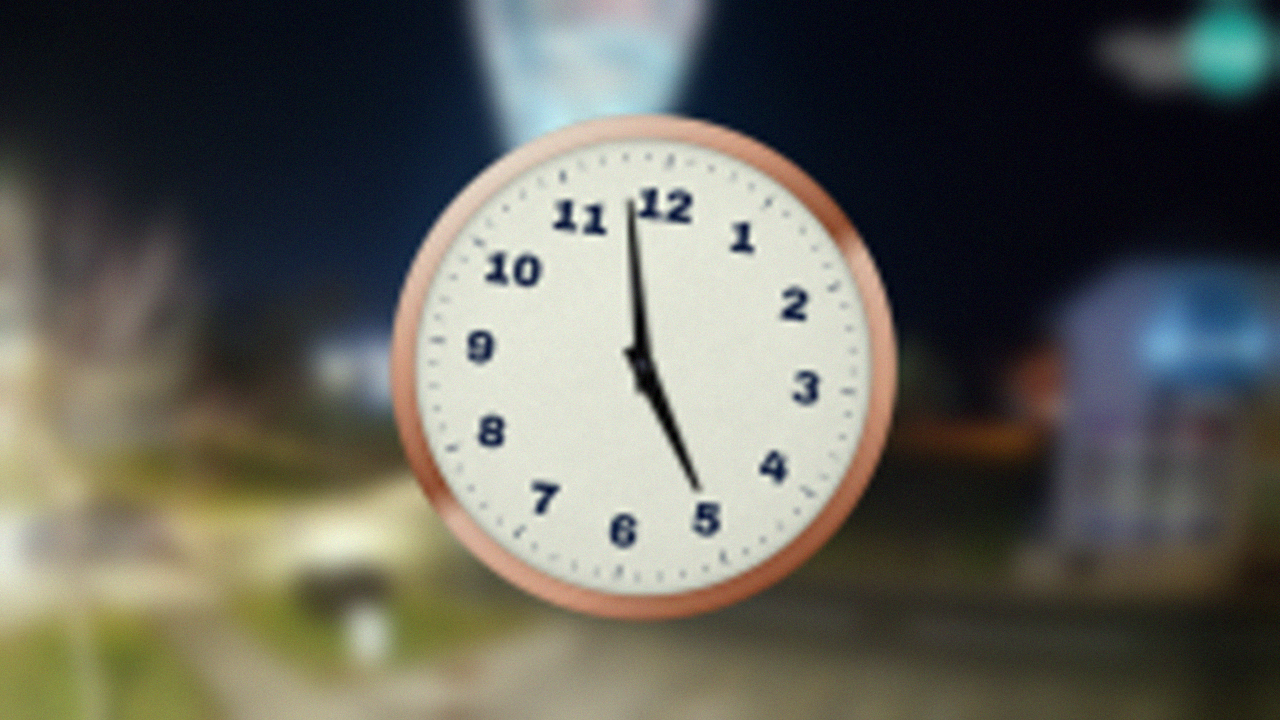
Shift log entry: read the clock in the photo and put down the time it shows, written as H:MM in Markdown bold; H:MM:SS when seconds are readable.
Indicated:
**4:58**
